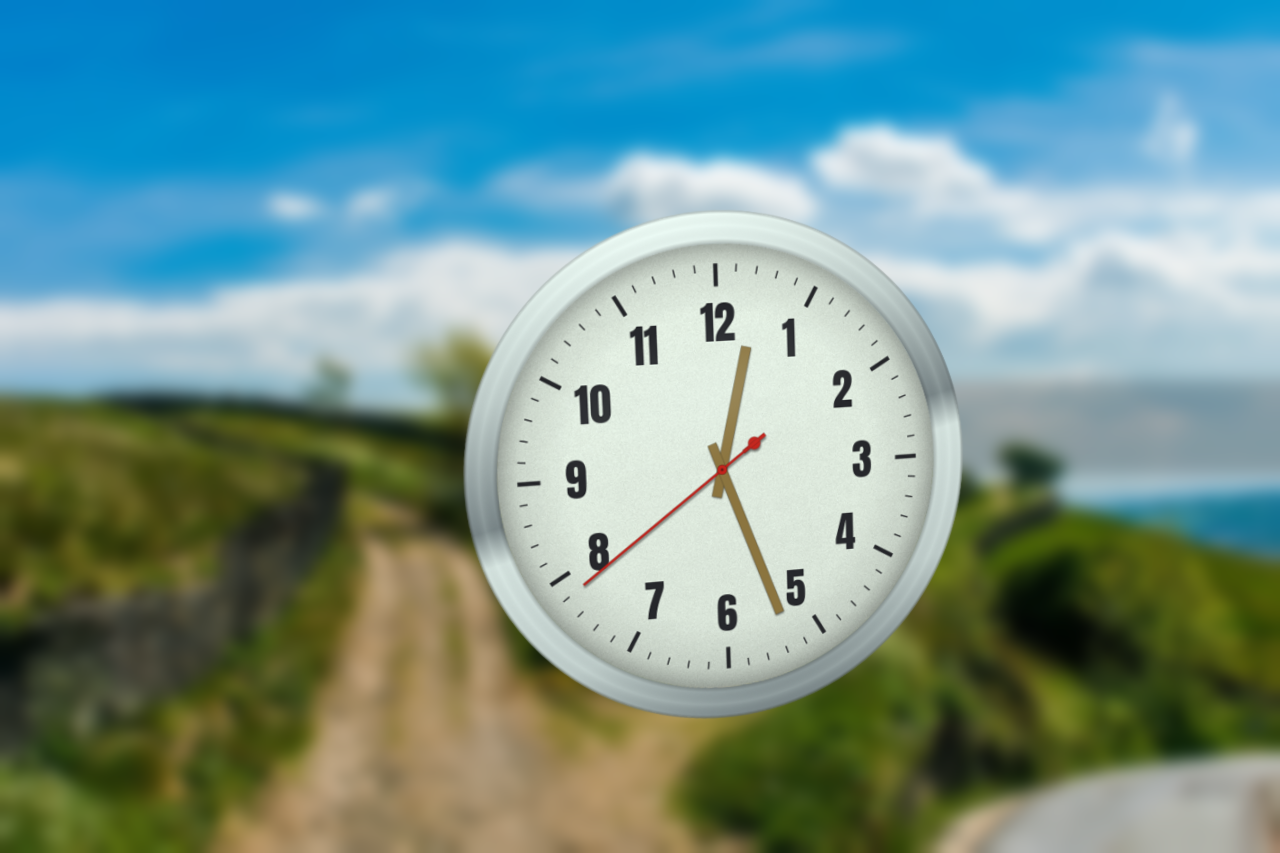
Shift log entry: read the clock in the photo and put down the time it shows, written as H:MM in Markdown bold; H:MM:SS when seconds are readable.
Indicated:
**12:26:39**
